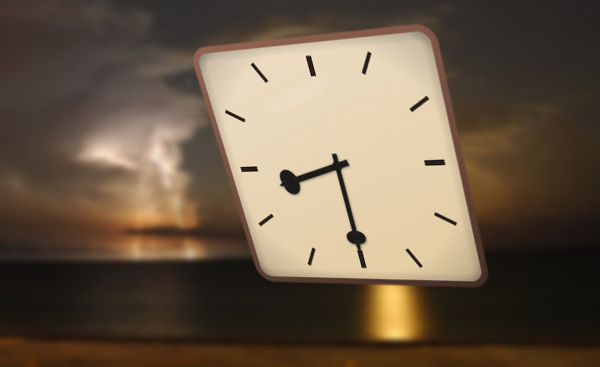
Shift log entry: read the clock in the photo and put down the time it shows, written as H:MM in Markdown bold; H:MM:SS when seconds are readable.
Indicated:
**8:30**
